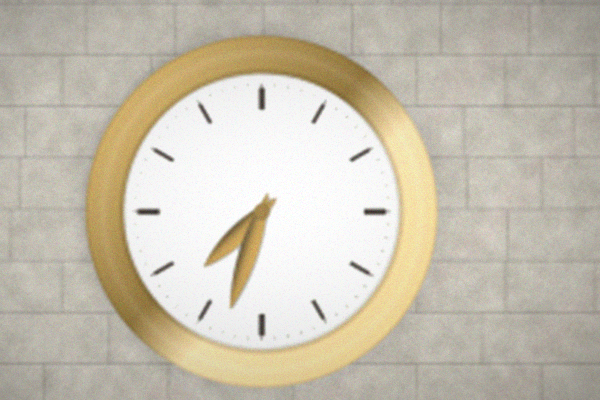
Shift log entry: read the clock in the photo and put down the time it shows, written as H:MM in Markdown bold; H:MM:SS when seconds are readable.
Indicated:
**7:33**
